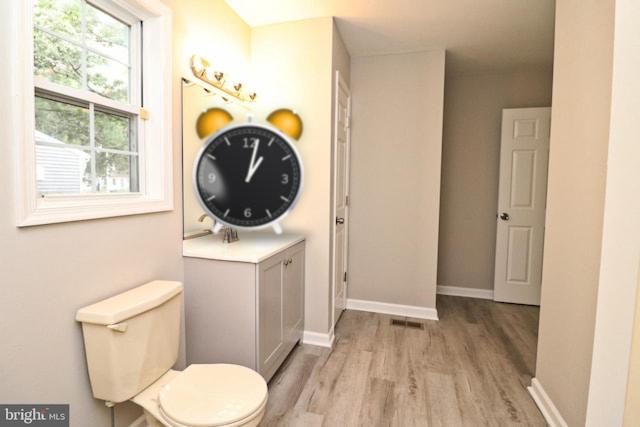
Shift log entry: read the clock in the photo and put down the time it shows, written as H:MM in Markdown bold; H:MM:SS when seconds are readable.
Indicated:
**1:02**
